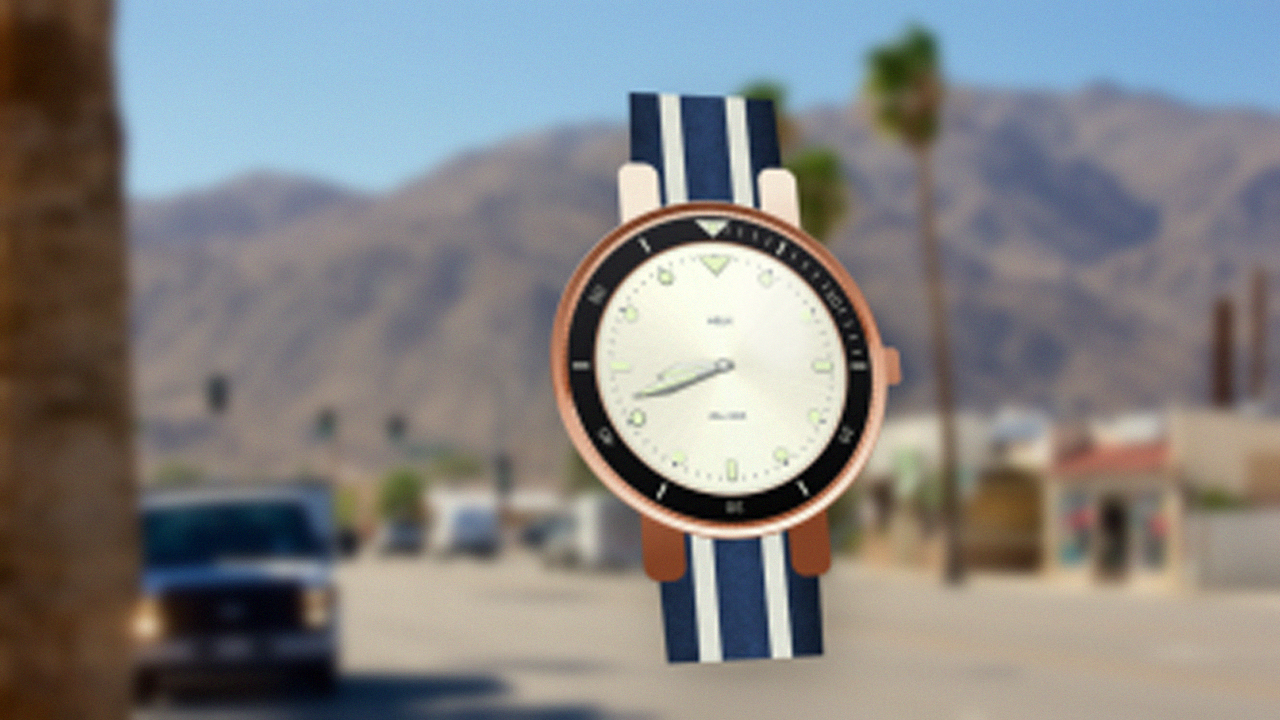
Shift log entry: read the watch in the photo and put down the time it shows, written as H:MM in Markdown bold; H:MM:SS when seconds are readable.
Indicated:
**8:42**
